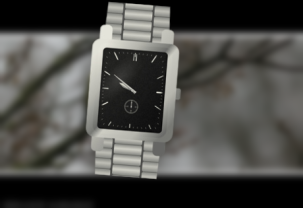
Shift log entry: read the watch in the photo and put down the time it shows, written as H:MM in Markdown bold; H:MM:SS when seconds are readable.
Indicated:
**9:51**
